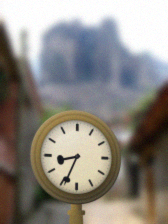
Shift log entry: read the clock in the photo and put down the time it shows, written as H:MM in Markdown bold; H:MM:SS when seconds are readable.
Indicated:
**8:34**
